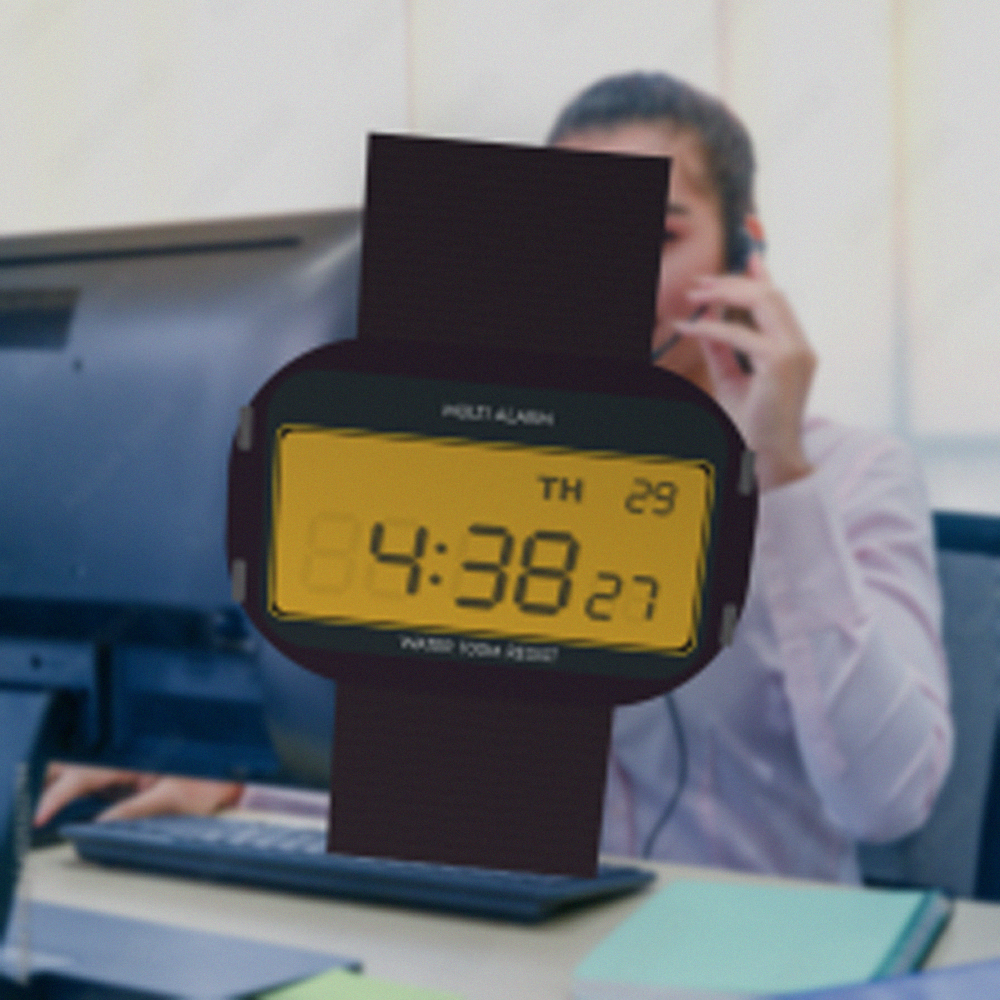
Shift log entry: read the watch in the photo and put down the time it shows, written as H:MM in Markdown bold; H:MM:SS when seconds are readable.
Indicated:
**4:38:27**
